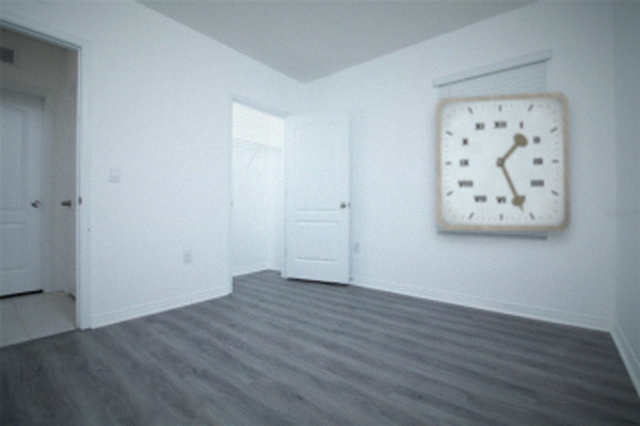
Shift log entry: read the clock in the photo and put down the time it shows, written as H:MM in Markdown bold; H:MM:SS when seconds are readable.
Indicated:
**1:26**
